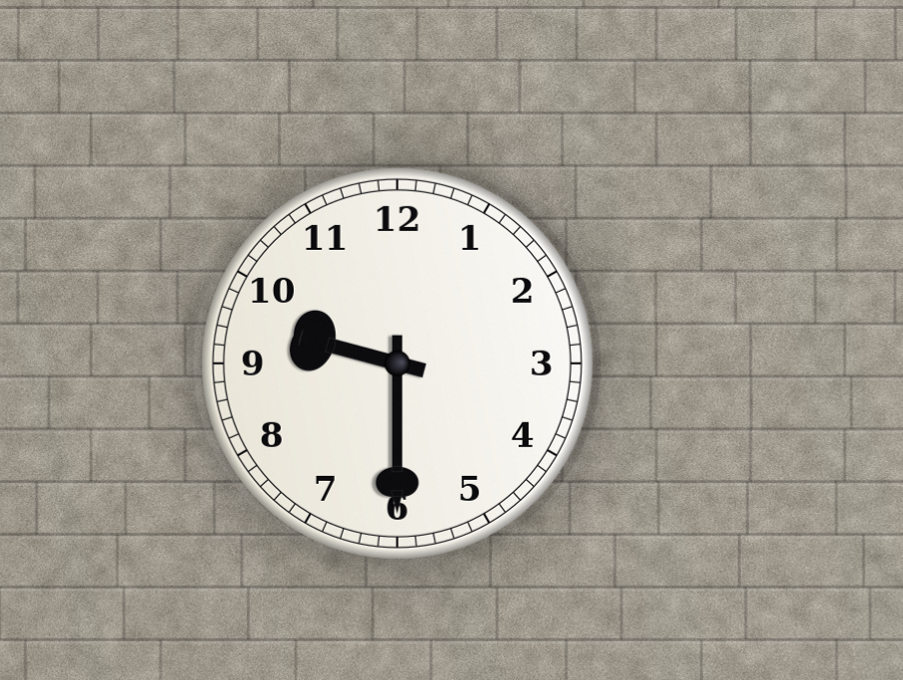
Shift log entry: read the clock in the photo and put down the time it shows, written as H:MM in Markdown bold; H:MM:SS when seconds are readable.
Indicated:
**9:30**
